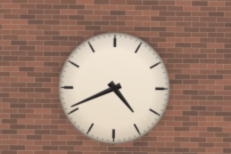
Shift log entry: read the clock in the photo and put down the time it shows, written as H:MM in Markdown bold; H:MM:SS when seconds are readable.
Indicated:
**4:41**
